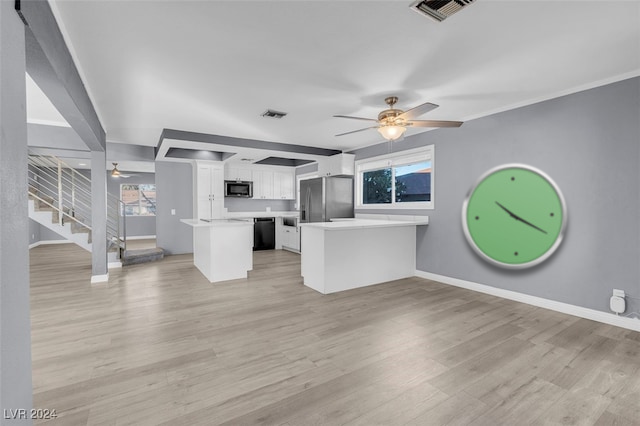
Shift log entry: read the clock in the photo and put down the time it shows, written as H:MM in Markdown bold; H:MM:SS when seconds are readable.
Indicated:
**10:20**
